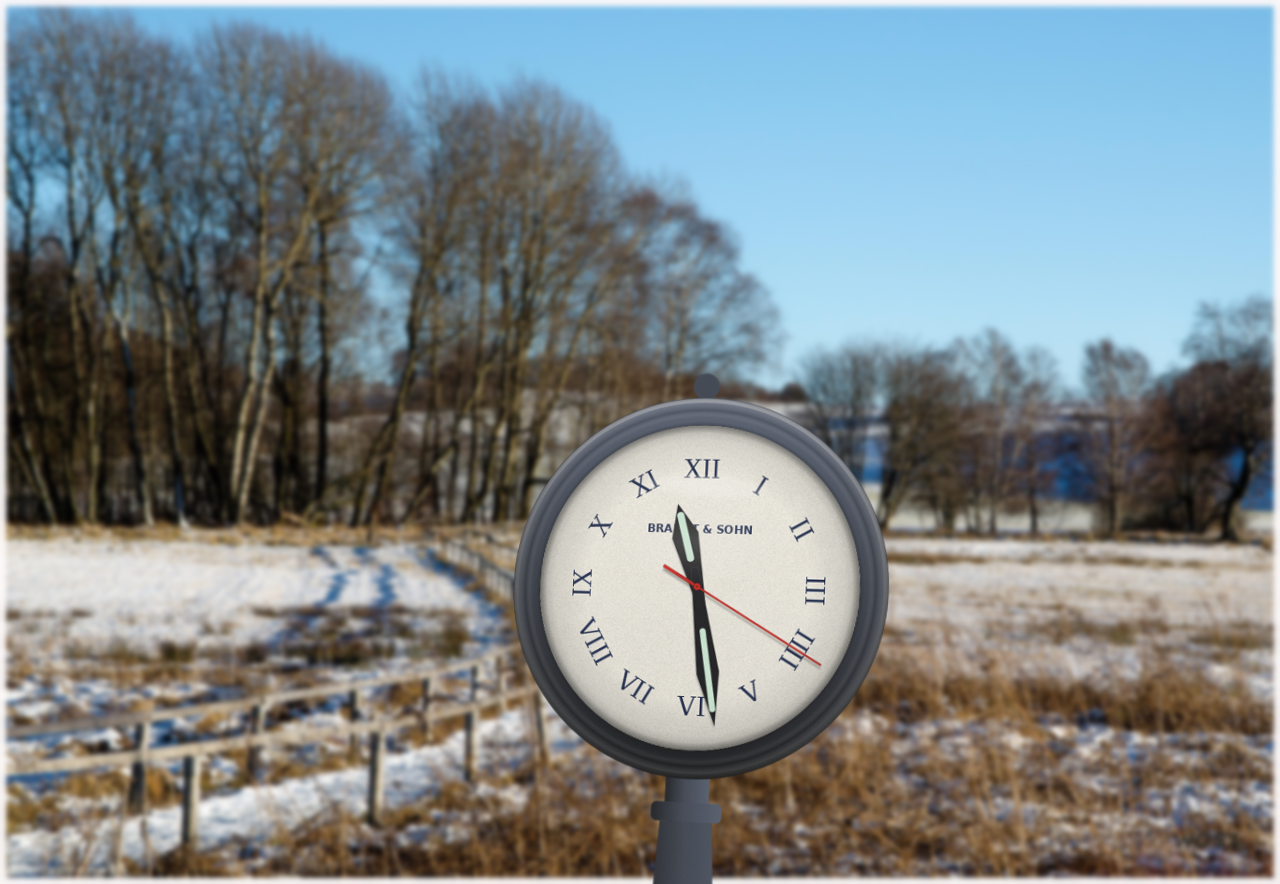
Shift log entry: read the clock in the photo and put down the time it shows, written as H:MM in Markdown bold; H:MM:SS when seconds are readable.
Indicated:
**11:28:20**
